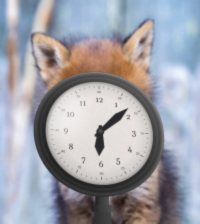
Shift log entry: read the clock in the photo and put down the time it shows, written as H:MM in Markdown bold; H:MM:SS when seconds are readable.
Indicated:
**6:08**
